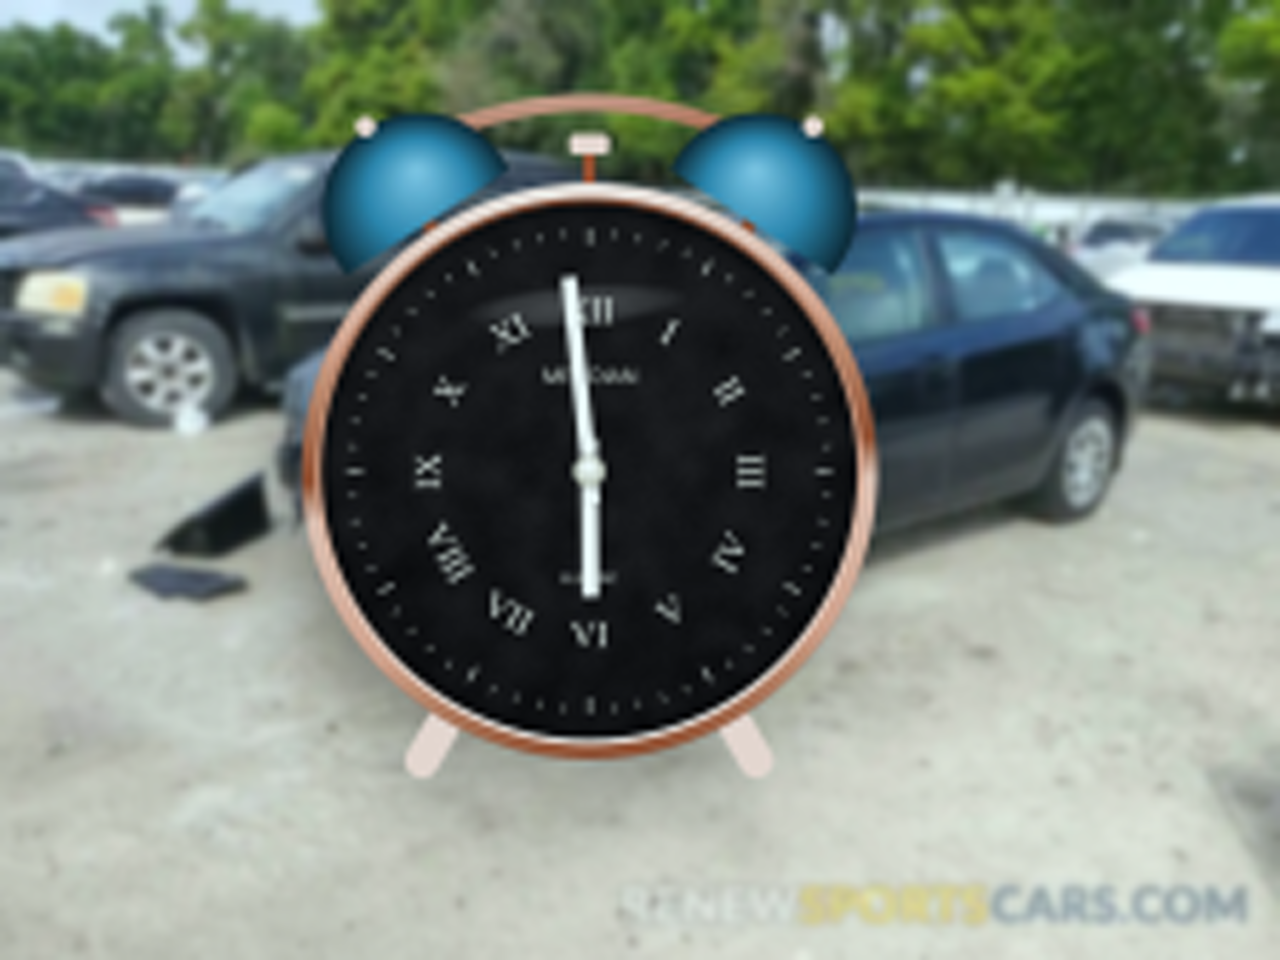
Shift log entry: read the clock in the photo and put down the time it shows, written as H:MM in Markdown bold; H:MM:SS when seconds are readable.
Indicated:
**5:59**
